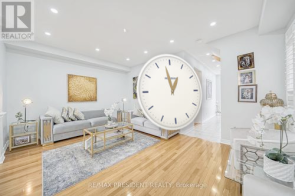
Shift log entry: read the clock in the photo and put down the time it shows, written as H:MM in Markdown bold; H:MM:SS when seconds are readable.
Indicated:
**12:58**
